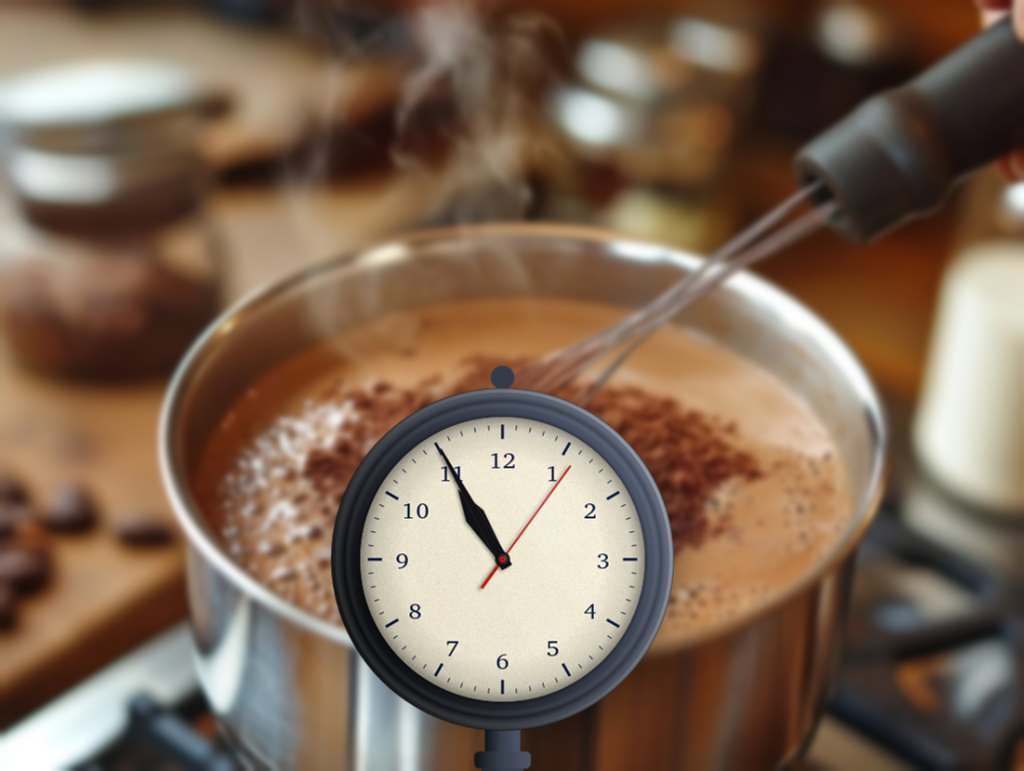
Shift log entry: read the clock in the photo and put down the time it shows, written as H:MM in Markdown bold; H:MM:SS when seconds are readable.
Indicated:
**10:55:06**
